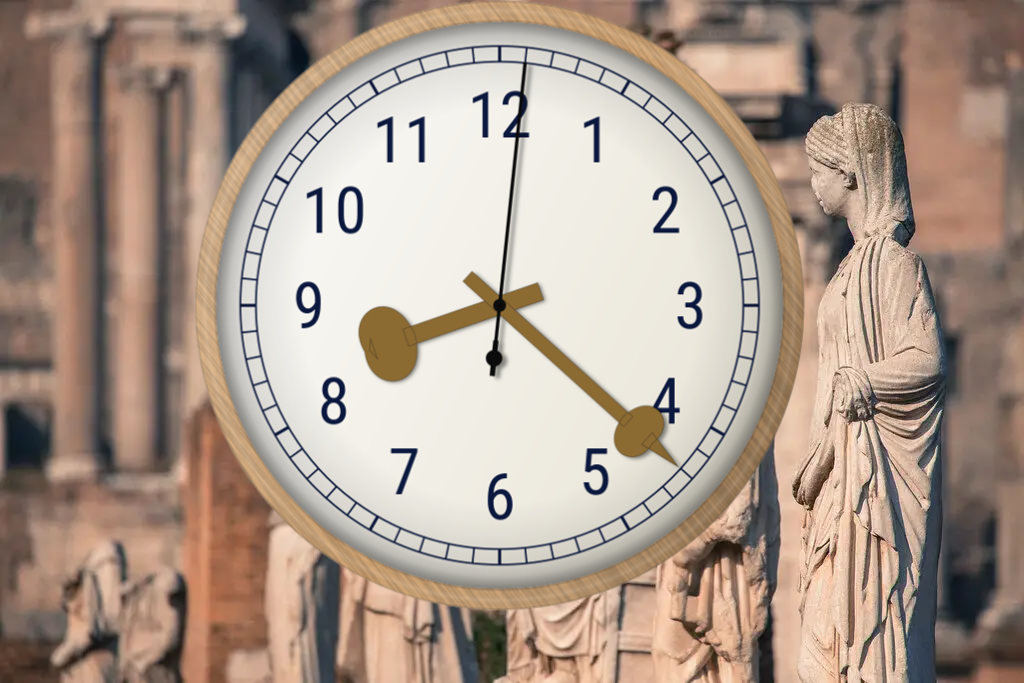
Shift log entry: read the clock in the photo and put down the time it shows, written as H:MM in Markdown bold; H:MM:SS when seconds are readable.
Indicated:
**8:22:01**
